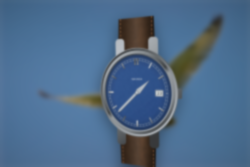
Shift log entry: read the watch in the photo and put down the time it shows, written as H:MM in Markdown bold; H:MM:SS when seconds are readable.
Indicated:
**1:38**
